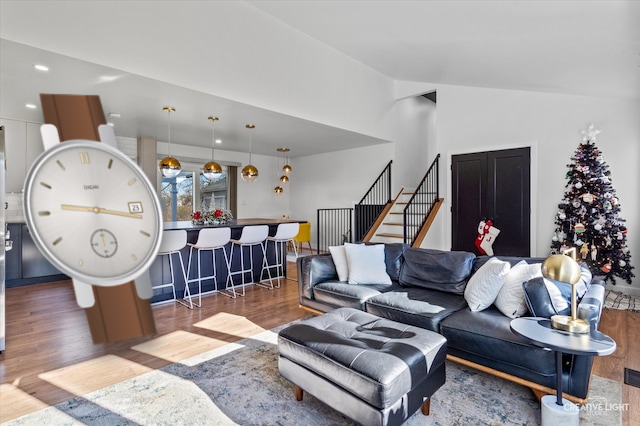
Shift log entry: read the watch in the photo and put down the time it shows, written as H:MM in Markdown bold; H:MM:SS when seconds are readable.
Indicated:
**9:17**
